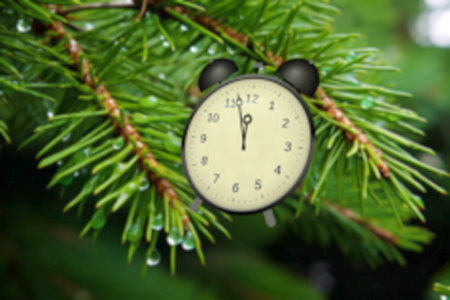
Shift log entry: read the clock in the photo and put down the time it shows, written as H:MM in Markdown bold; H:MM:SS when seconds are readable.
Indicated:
**11:57**
